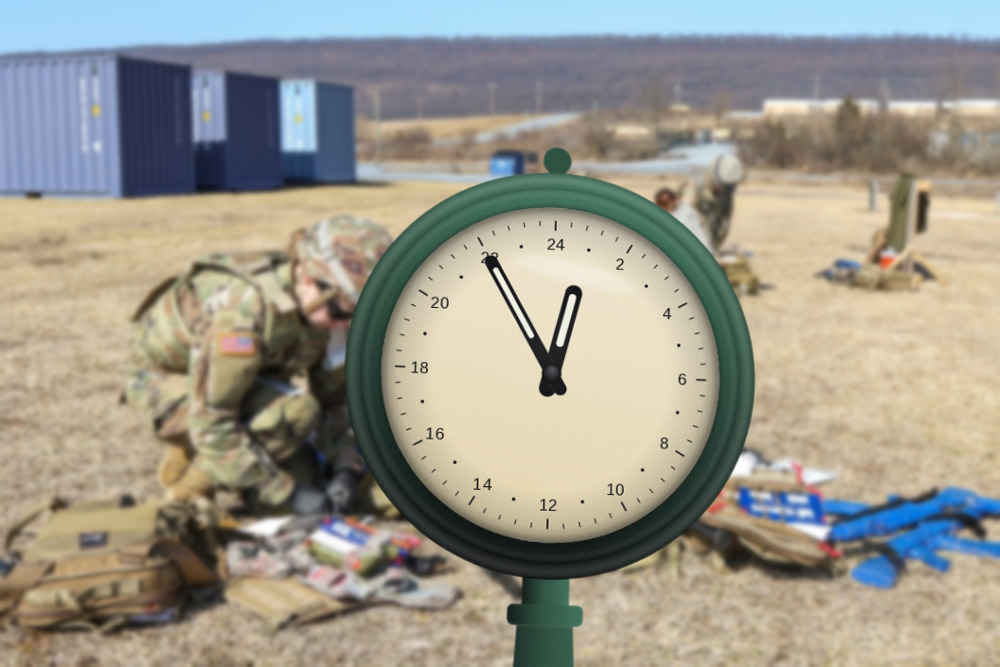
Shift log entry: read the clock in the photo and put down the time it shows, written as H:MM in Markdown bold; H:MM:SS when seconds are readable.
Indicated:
**0:55**
